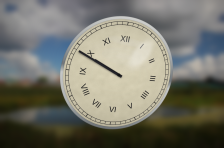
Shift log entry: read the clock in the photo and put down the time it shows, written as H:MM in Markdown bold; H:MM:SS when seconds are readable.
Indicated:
**9:49**
